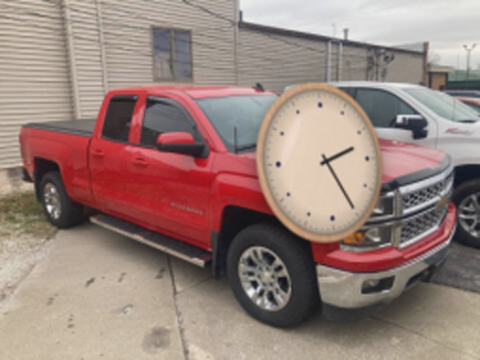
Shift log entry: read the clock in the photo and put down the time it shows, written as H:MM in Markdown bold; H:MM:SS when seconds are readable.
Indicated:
**2:25**
